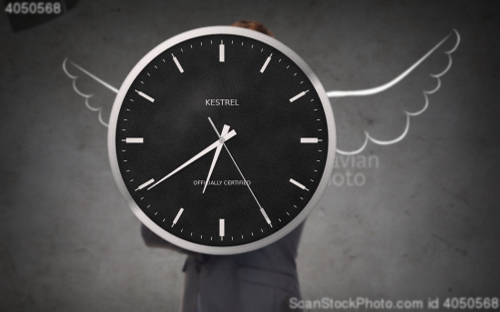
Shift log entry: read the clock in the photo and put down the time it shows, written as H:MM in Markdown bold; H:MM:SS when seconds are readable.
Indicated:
**6:39:25**
